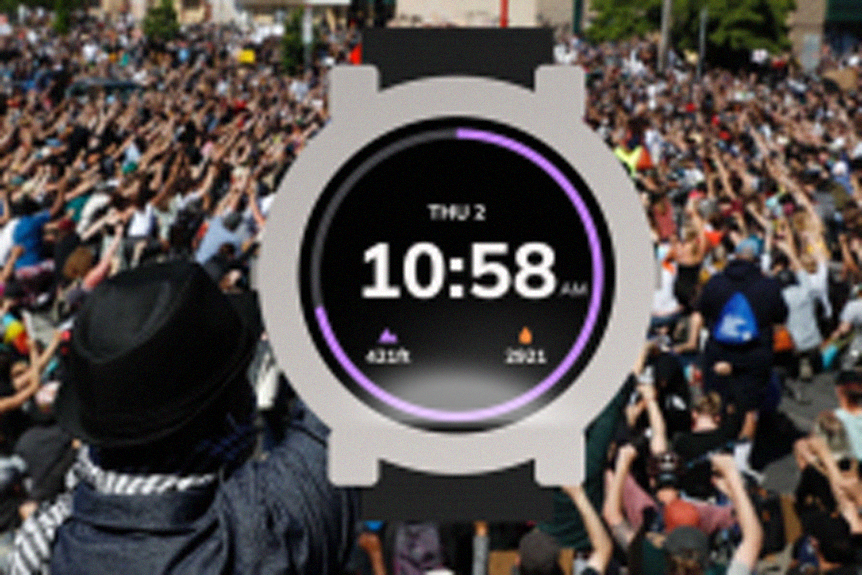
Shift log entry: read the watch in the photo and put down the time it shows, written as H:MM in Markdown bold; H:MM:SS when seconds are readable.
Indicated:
**10:58**
